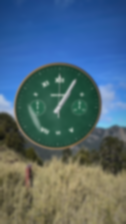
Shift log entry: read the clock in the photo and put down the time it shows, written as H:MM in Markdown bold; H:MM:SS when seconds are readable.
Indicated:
**1:05**
